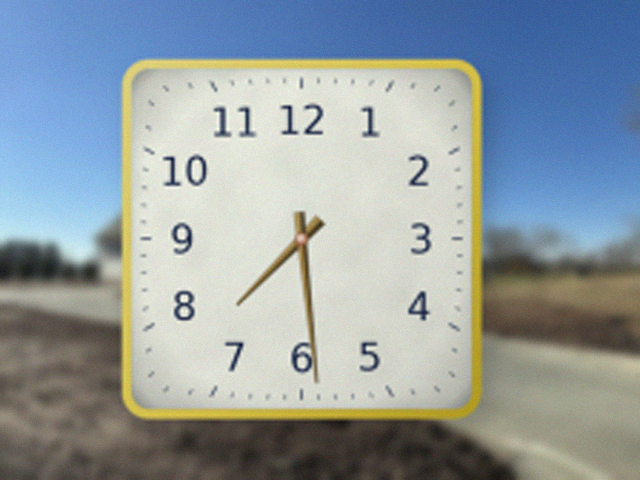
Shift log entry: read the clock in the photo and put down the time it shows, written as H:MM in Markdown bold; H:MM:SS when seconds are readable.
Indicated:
**7:29**
